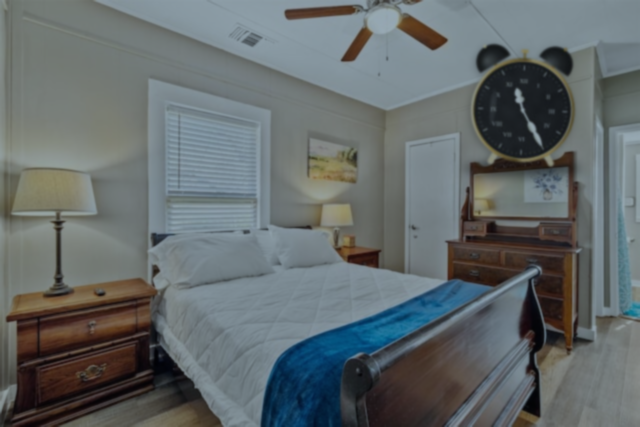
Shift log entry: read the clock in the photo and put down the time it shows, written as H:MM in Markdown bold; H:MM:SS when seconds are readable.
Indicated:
**11:25**
